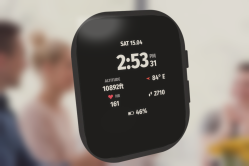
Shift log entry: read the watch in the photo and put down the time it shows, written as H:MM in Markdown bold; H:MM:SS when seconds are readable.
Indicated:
**2:53:31**
